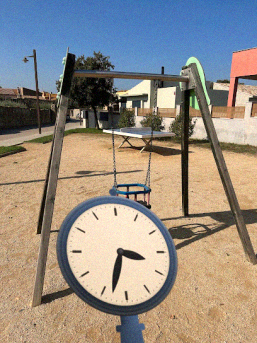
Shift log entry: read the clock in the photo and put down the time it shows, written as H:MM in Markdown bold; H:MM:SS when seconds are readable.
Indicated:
**3:33**
